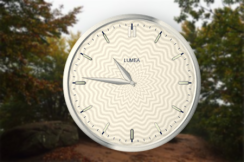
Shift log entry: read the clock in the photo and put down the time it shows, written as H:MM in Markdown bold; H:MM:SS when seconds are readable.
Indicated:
**10:46**
